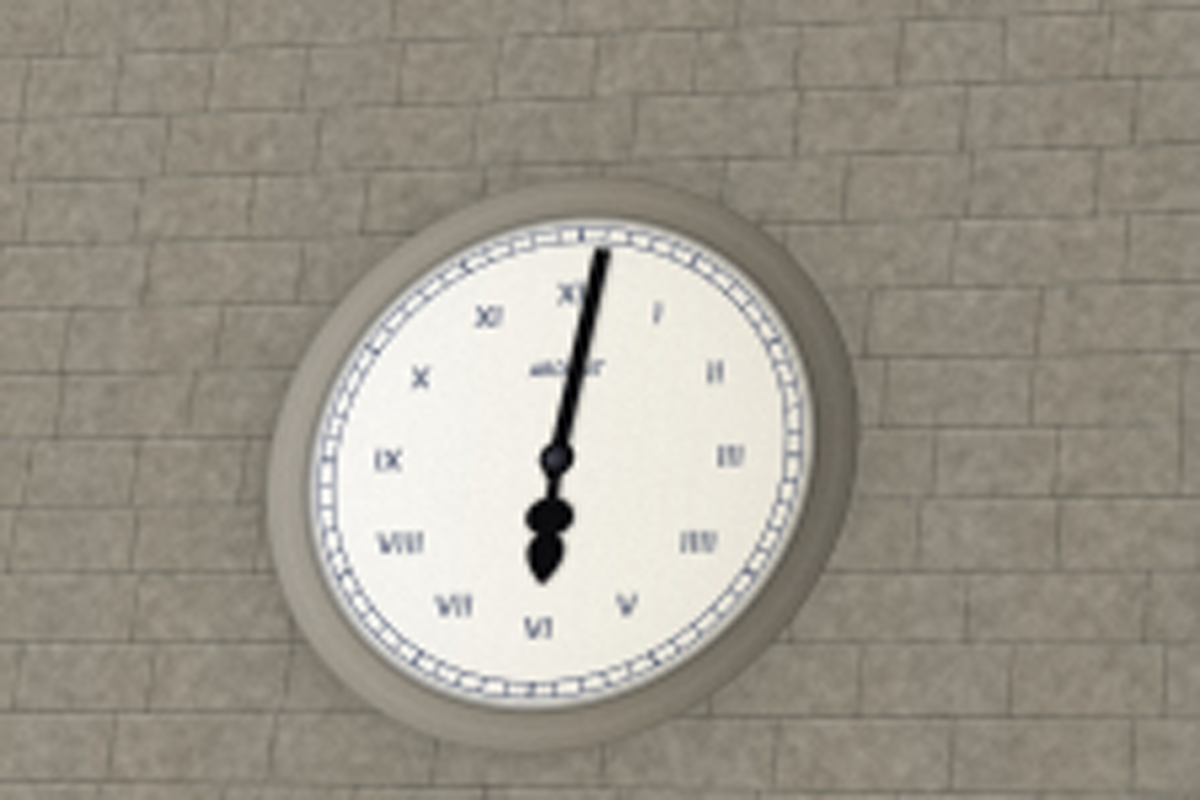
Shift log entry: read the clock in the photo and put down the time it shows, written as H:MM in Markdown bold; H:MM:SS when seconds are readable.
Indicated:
**6:01**
